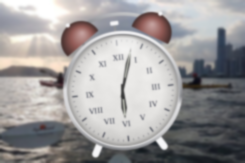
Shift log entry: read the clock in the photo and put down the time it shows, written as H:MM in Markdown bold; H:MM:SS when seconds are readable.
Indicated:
**6:03**
